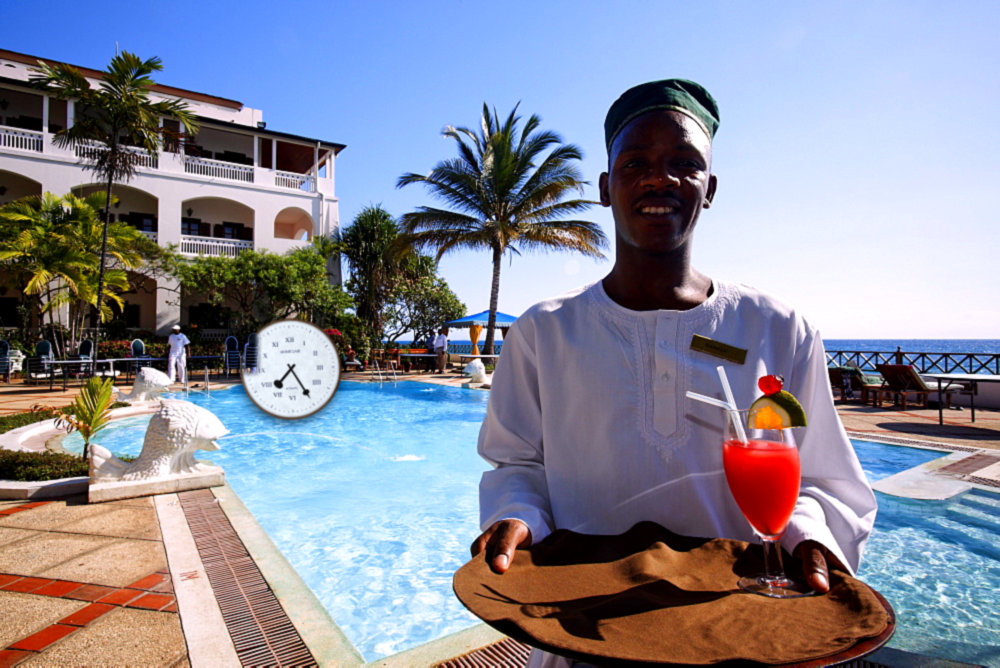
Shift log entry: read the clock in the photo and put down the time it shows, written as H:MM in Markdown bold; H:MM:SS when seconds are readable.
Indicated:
**7:25**
